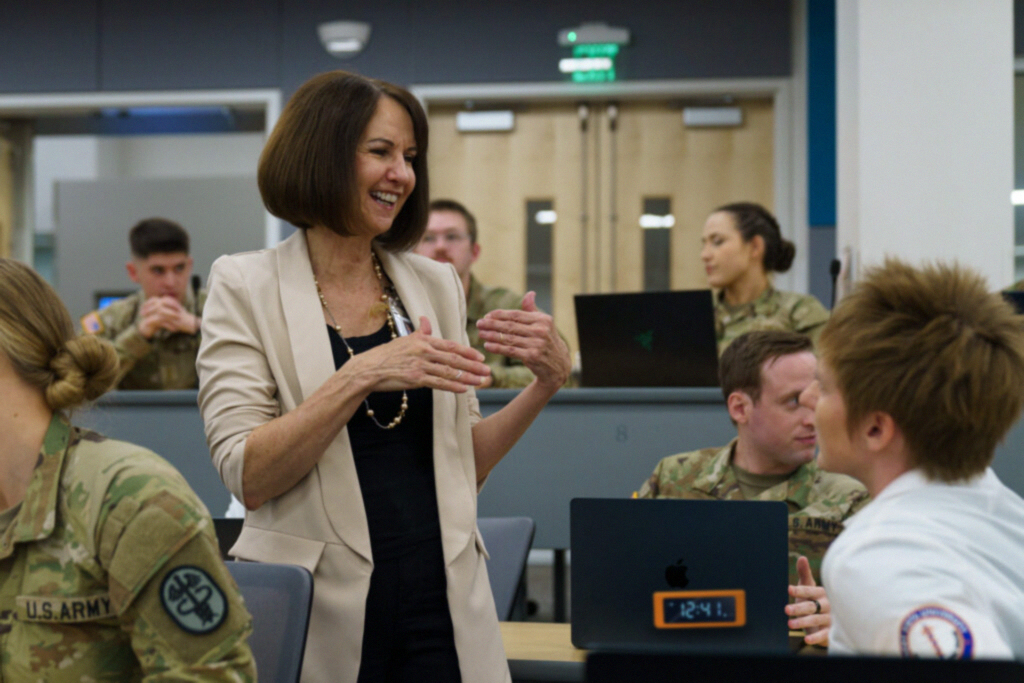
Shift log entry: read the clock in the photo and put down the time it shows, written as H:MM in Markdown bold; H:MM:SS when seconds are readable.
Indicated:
**12:41**
